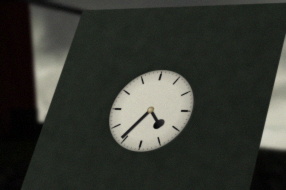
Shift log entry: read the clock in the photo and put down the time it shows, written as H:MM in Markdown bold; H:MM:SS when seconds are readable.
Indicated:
**4:36**
